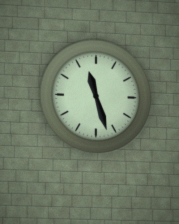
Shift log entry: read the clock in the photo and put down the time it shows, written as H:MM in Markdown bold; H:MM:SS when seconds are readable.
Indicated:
**11:27**
